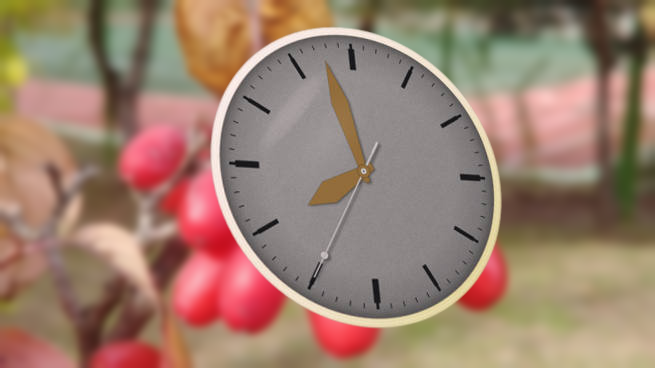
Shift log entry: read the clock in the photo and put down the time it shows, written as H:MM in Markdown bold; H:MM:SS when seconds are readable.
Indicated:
**7:57:35**
